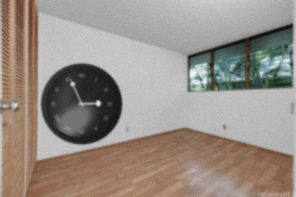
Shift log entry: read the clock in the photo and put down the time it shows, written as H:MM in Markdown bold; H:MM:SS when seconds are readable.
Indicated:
**2:56**
